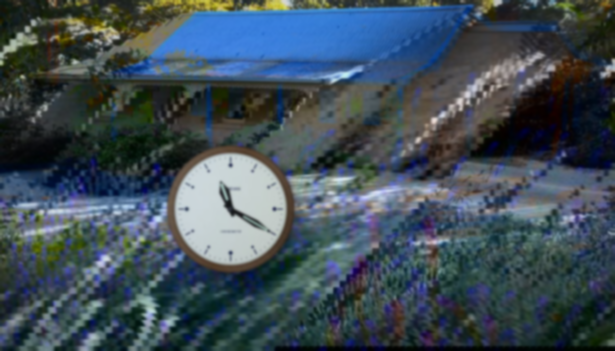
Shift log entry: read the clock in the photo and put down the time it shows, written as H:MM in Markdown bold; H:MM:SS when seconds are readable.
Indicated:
**11:20**
